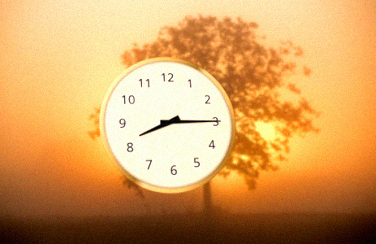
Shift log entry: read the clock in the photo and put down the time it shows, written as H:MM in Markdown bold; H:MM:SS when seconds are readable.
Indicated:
**8:15**
